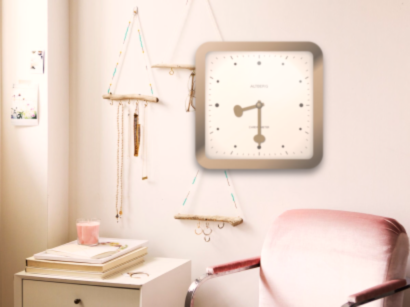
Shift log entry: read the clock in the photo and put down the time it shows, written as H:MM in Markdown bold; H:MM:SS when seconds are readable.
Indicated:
**8:30**
